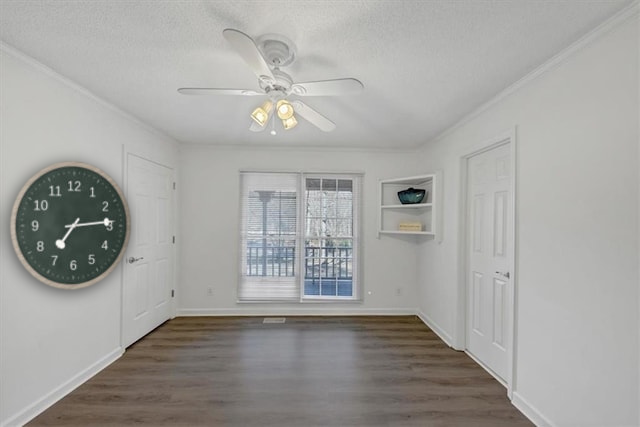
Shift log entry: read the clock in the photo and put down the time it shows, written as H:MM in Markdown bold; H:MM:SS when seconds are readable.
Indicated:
**7:14**
